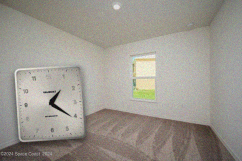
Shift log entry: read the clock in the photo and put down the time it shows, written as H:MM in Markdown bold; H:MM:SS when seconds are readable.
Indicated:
**1:21**
